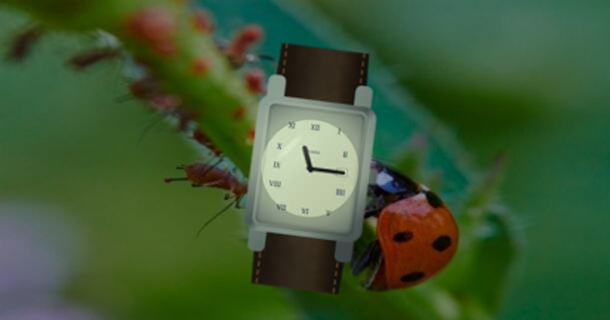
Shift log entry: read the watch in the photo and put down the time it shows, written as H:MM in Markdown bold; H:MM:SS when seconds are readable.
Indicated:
**11:15**
